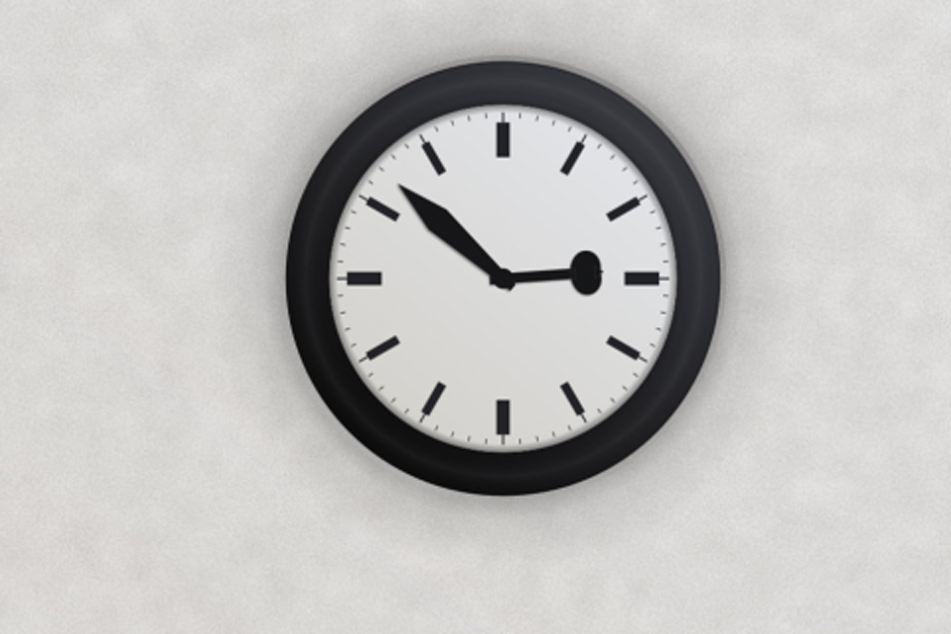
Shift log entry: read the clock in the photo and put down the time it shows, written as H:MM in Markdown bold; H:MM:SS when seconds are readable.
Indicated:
**2:52**
